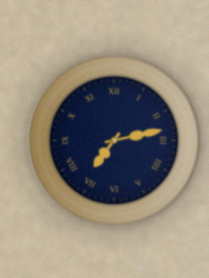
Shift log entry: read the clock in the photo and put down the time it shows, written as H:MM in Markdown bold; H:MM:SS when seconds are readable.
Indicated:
**7:13**
